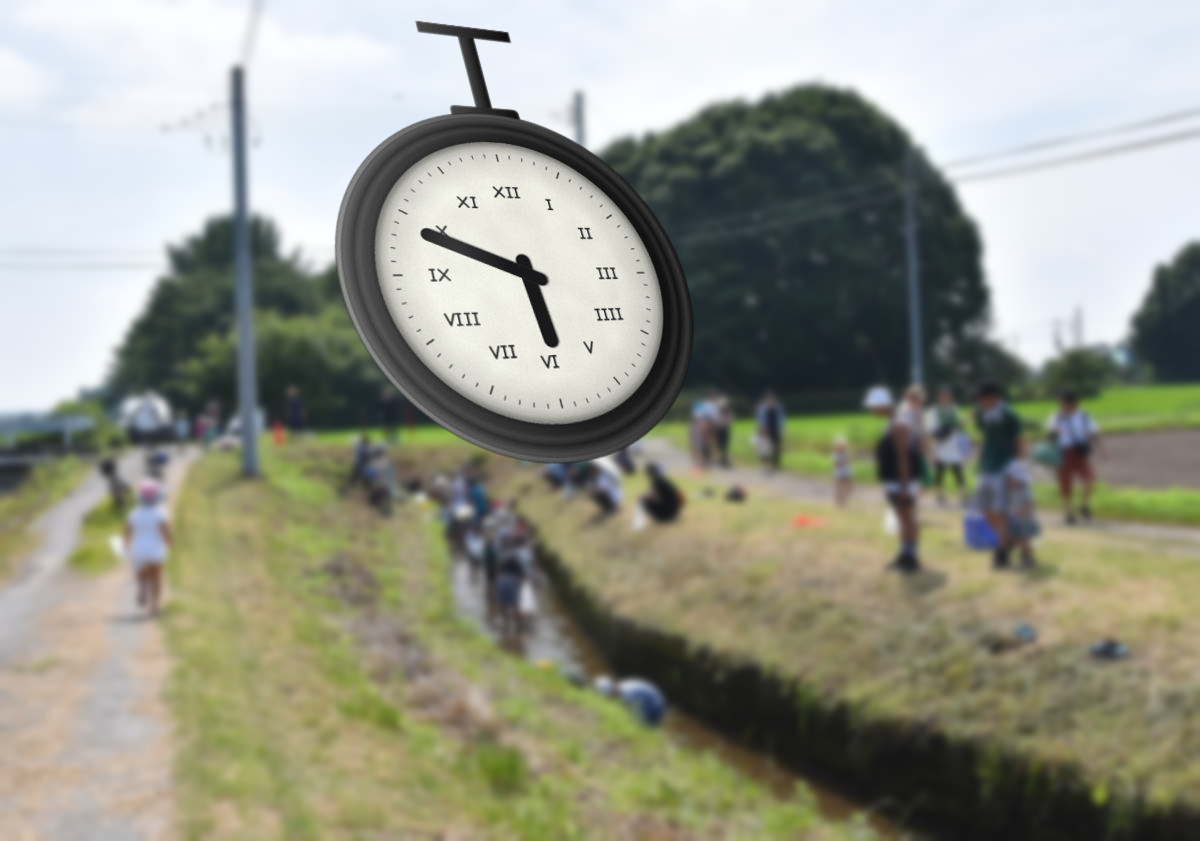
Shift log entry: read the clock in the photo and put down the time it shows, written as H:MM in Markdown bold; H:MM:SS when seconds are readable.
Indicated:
**5:49**
